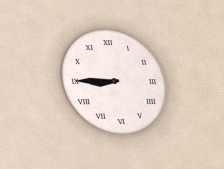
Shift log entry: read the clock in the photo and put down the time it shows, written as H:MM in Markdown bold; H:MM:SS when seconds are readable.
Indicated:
**8:45**
